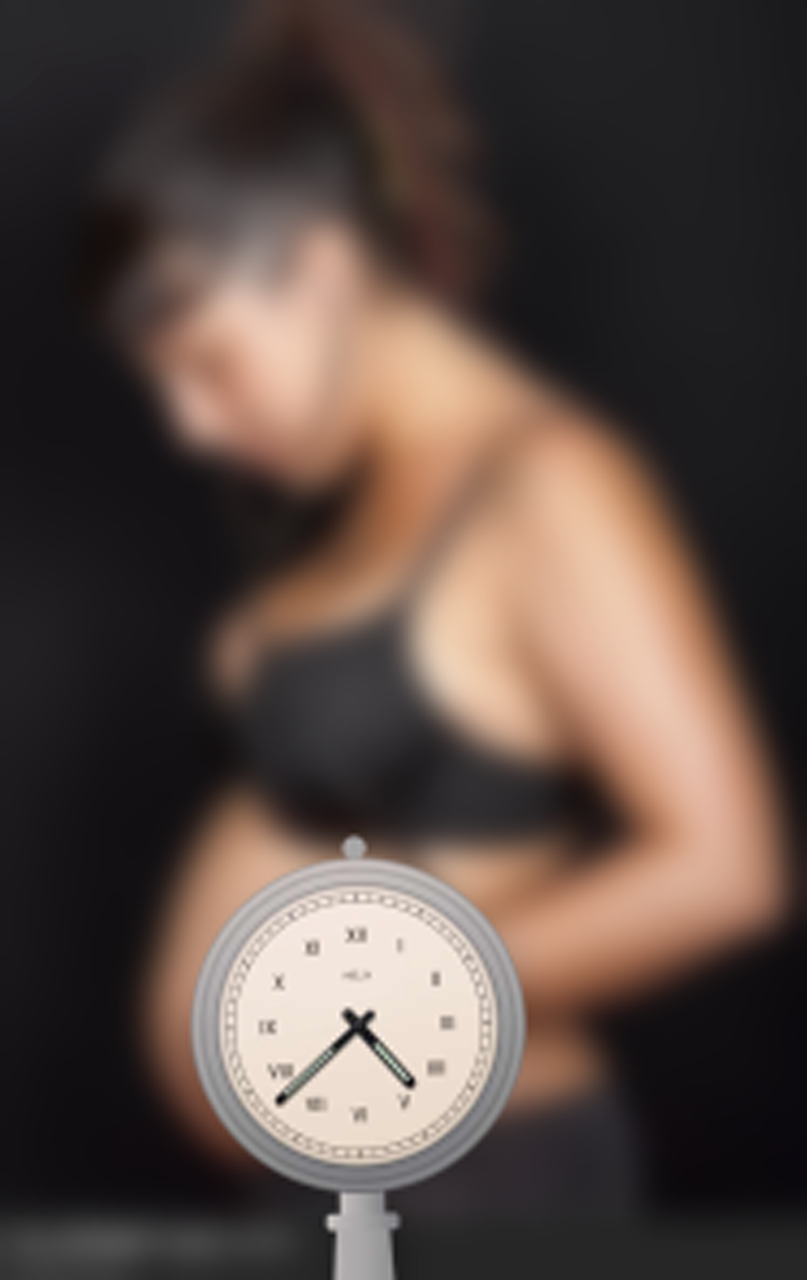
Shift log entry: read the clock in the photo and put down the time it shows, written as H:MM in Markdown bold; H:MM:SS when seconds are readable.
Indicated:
**4:38**
